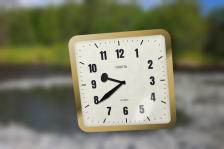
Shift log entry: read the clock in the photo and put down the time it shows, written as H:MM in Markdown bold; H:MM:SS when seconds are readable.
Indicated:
**9:39**
